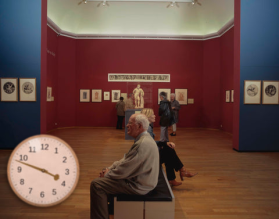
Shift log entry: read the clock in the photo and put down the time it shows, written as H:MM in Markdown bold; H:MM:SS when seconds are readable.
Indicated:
**3:48**
